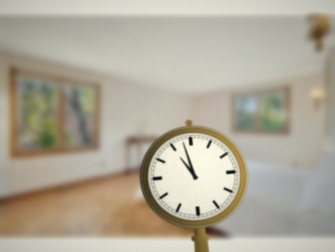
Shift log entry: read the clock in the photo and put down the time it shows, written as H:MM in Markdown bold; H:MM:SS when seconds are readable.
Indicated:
**10:58**
